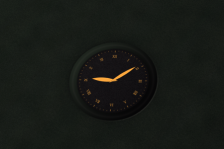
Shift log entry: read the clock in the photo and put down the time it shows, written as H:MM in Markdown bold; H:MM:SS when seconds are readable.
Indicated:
**9:09**
